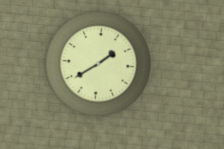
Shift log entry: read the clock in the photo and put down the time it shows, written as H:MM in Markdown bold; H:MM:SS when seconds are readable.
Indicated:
**1:39**
